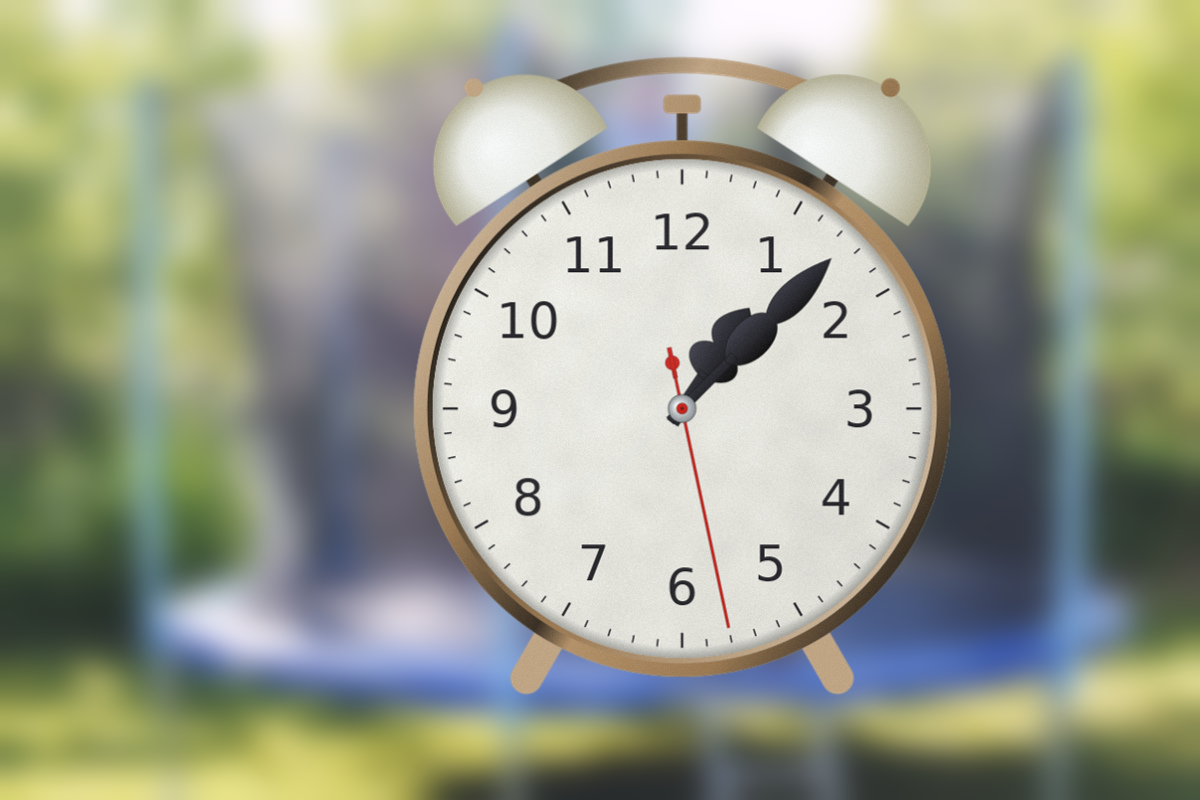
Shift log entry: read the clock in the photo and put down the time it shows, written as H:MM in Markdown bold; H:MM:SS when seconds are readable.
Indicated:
**1:07:28**
